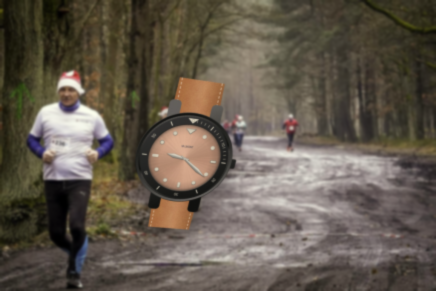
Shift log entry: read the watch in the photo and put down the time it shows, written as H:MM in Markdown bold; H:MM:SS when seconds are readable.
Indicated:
**9:21**
